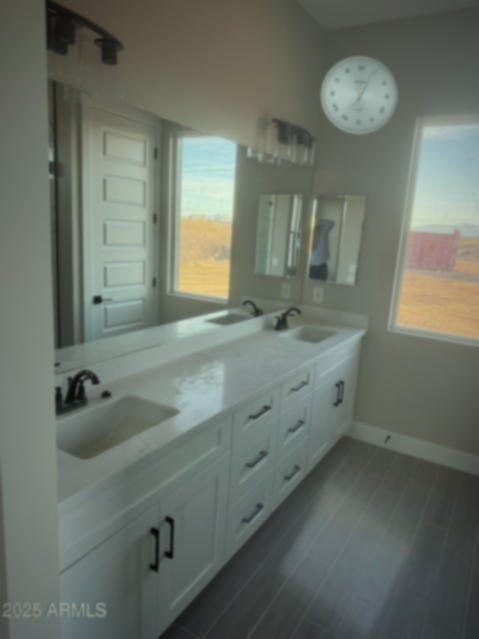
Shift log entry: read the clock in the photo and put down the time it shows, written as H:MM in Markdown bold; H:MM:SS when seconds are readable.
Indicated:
**7:04**
